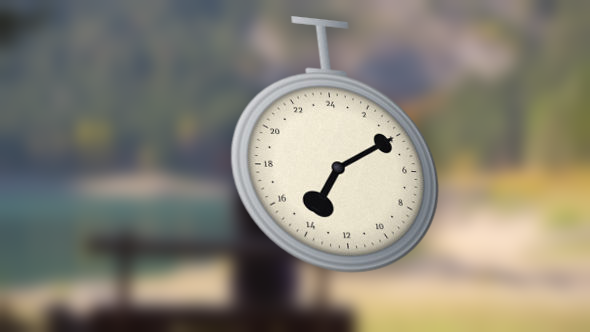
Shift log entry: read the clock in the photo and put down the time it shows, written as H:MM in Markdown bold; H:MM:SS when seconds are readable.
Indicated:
**14:10**
